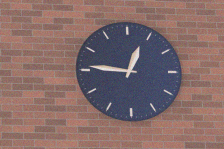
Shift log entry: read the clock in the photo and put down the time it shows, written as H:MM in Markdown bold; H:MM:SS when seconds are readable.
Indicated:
**12:46**
